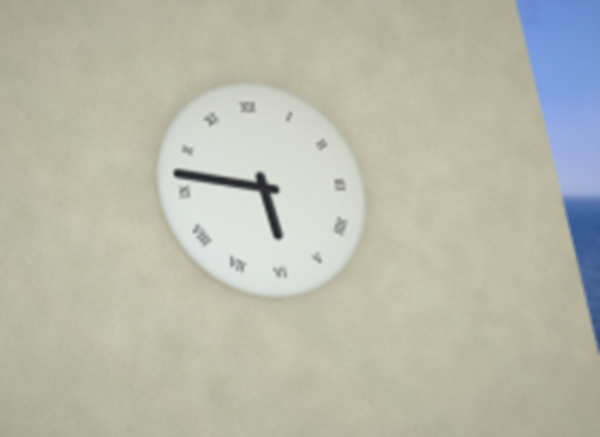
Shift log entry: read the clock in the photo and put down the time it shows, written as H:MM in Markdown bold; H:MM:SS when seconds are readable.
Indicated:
**5:47**
